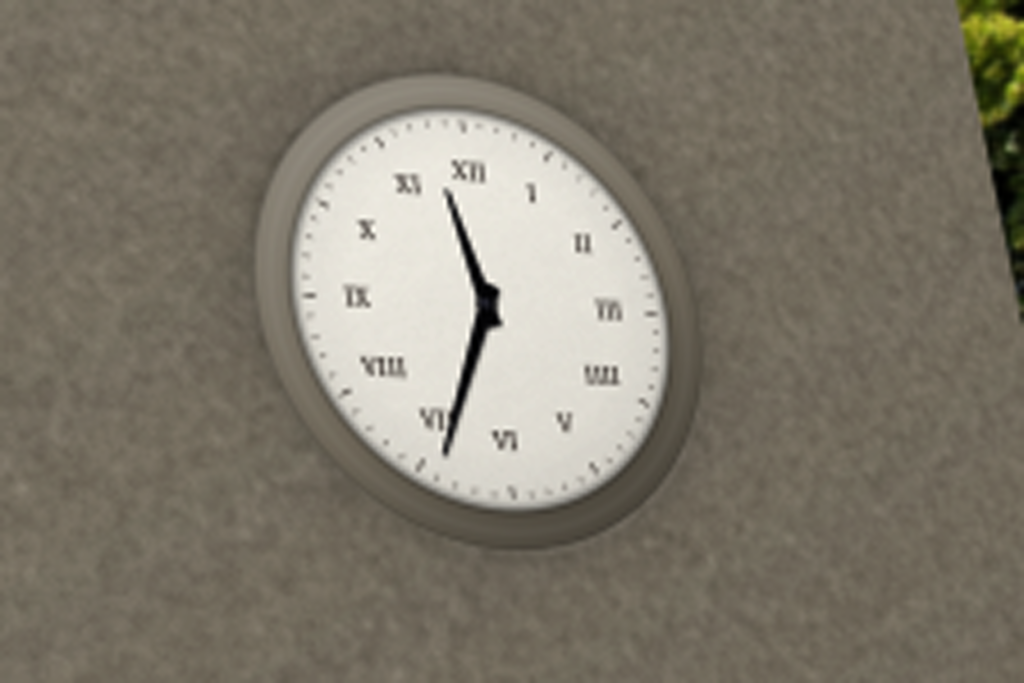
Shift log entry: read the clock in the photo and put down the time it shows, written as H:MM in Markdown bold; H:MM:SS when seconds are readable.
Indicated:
**11:34**
